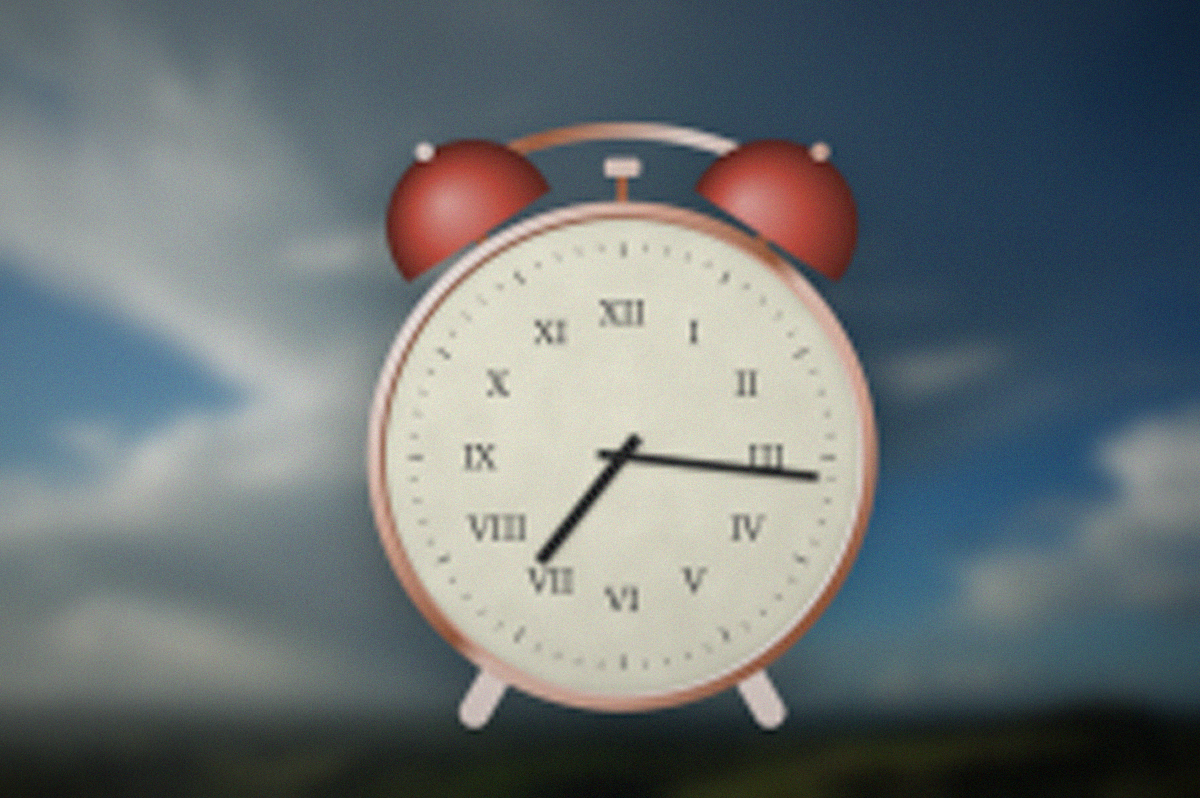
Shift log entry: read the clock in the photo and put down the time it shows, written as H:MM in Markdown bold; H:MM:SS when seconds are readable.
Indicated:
**7:16**
